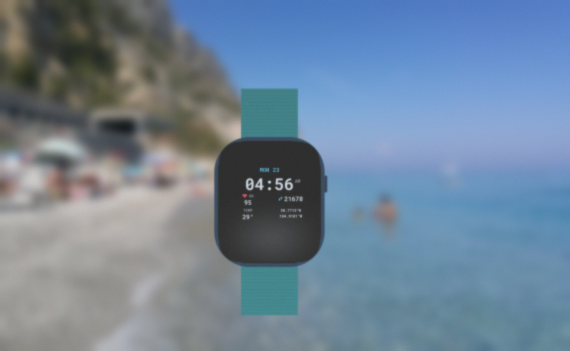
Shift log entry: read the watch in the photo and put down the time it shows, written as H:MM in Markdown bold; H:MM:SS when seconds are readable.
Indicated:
**4:56**
